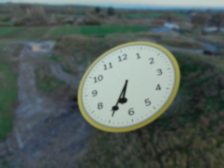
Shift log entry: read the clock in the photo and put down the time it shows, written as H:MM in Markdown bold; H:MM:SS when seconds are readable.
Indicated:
**6:35**
